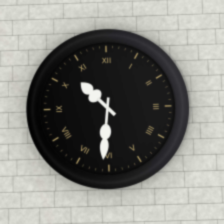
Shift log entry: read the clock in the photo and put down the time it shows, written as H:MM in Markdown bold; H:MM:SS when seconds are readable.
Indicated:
**10:31**
